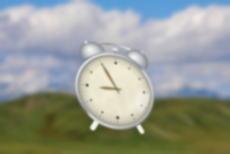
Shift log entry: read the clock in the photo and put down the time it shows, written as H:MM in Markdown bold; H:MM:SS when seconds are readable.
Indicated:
**8:55**
